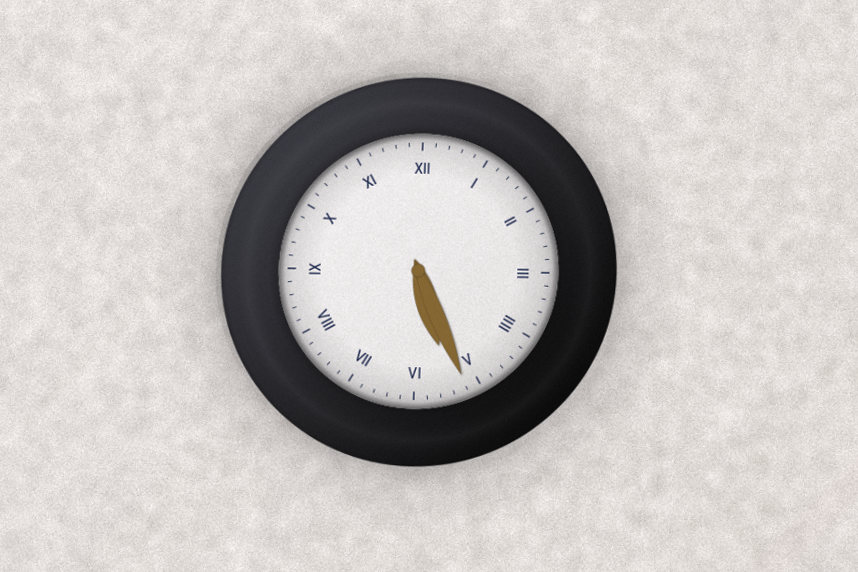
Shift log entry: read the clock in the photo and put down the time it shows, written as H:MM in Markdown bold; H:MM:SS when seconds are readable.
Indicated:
**5:26**
